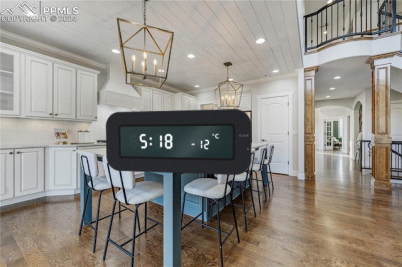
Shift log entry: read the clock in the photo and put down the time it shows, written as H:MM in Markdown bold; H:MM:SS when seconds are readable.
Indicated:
**5:18**
